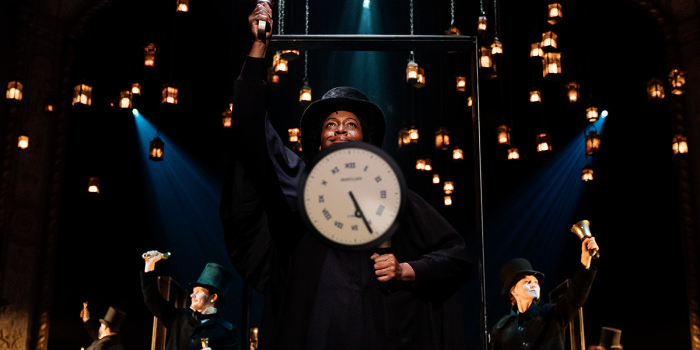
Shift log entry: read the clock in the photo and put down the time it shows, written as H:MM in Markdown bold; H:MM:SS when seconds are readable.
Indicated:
**5:26**
